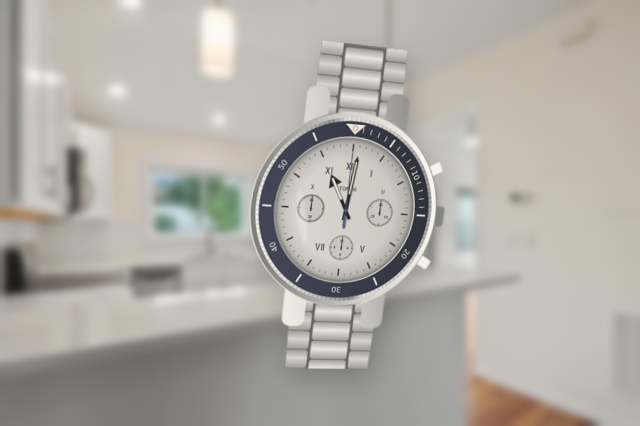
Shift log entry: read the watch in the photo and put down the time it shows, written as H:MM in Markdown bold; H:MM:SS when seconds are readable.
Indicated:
**11:01**
